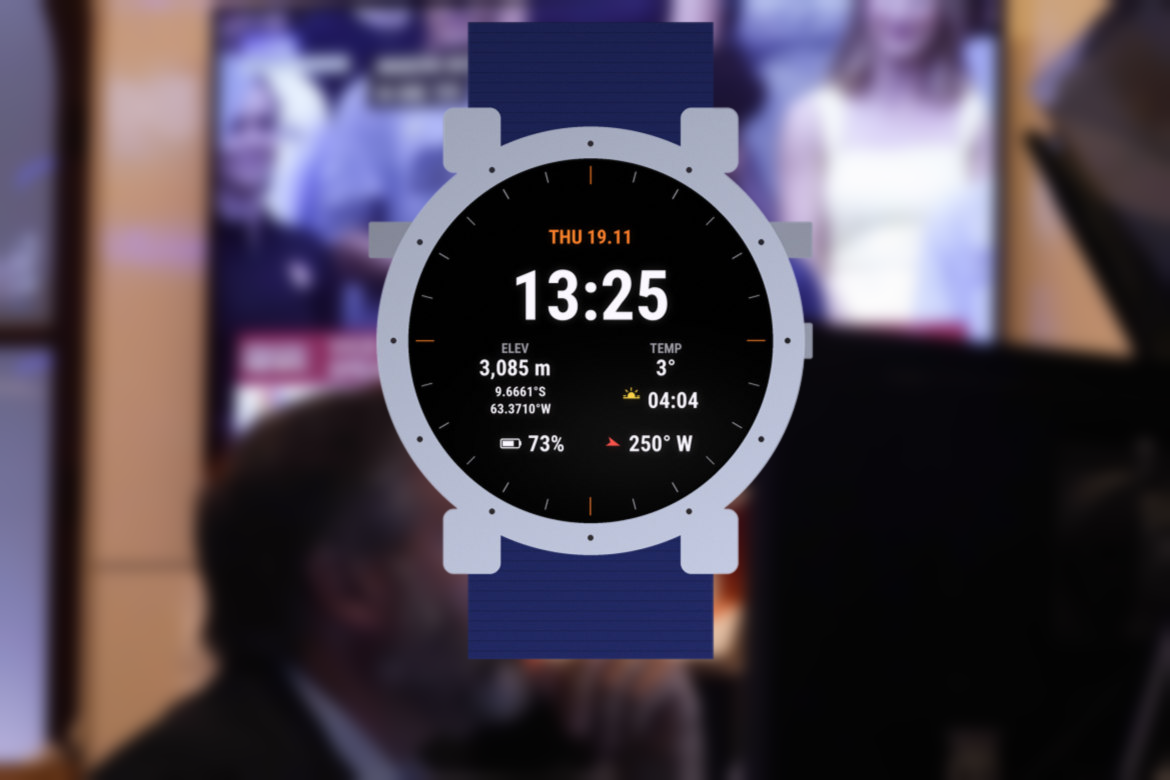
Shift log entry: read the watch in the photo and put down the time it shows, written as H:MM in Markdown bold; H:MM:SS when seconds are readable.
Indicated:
**13:25**
